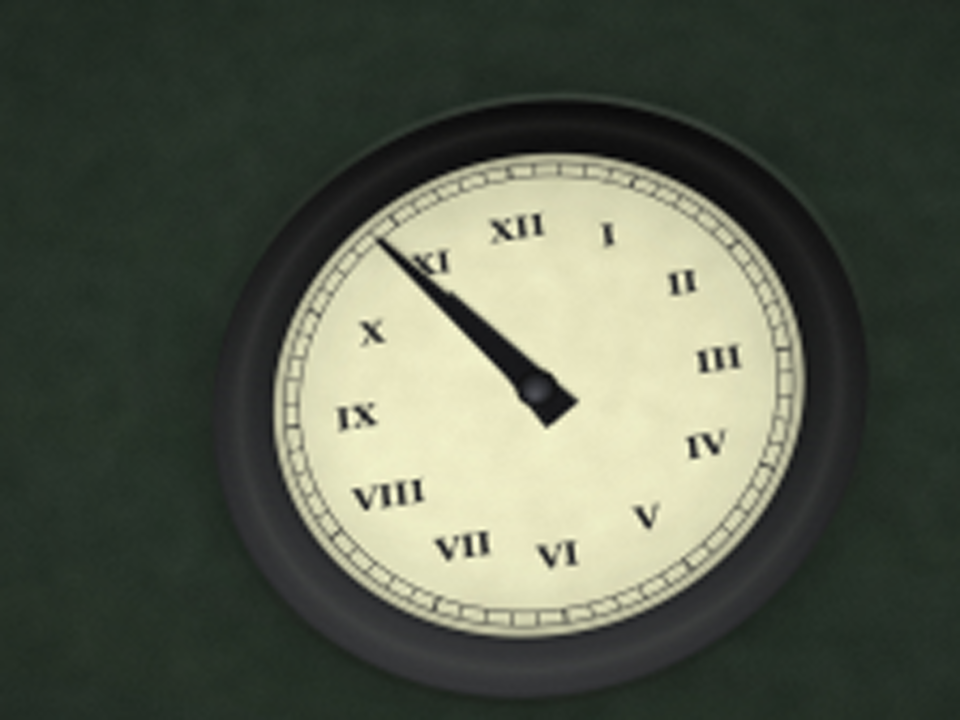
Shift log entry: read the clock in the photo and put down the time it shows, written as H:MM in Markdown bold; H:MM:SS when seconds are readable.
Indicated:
**10:54**
